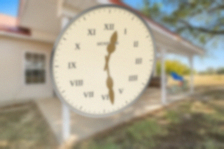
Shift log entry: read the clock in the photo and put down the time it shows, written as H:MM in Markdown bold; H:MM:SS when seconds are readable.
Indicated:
**12:28**
